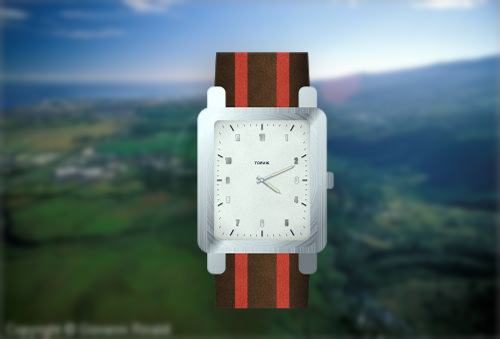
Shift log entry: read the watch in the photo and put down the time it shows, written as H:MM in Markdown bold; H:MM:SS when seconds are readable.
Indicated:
**4:11**
